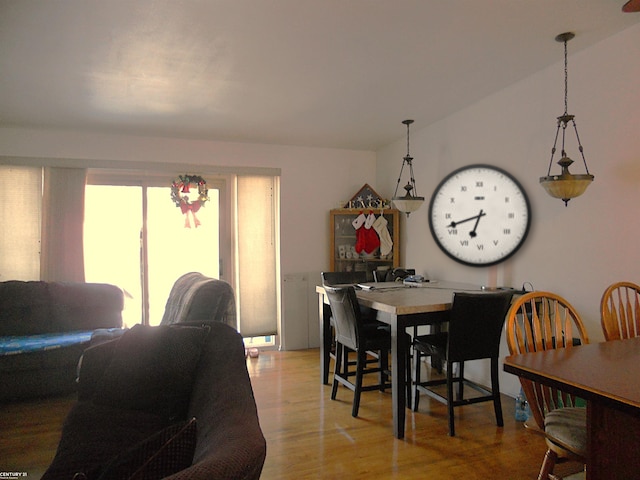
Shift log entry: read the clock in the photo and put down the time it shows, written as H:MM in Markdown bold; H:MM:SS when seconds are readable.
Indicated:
**6:42**
